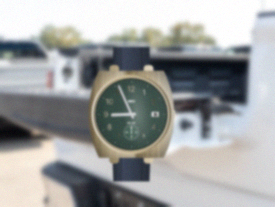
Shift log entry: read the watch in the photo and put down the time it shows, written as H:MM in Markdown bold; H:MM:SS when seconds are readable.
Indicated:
**8:56**
